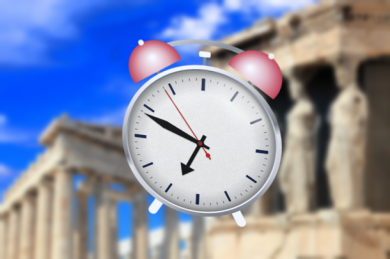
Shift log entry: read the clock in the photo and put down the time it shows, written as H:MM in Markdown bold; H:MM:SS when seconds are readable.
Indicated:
**6:48:54**
